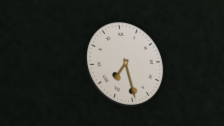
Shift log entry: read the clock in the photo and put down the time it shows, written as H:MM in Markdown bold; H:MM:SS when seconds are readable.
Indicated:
**7:29**
